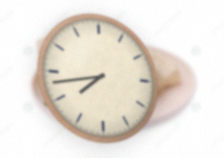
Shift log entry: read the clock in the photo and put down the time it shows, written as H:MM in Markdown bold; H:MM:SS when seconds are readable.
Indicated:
**7:43**
